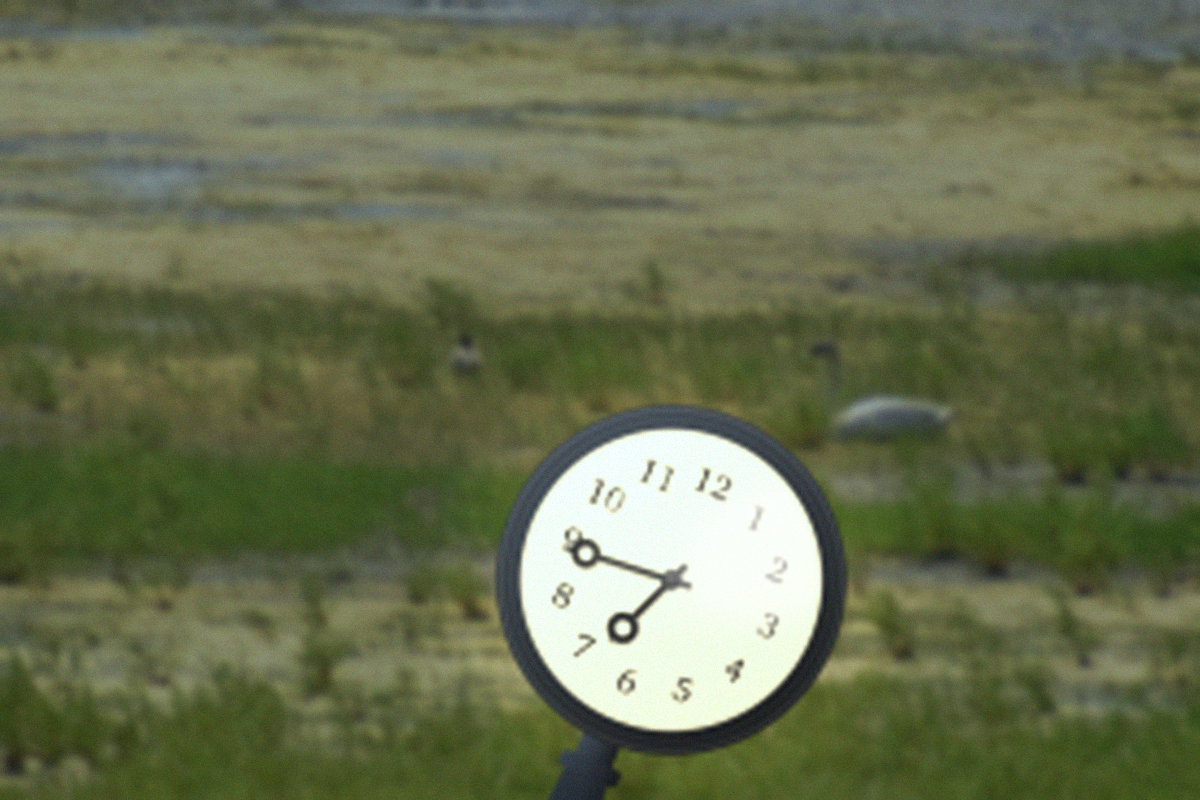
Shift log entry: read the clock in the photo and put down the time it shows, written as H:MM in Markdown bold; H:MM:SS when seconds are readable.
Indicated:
**6:44**
